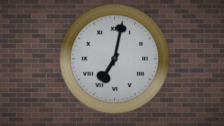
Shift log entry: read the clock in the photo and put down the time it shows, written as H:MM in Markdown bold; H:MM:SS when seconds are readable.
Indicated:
**7:02**
